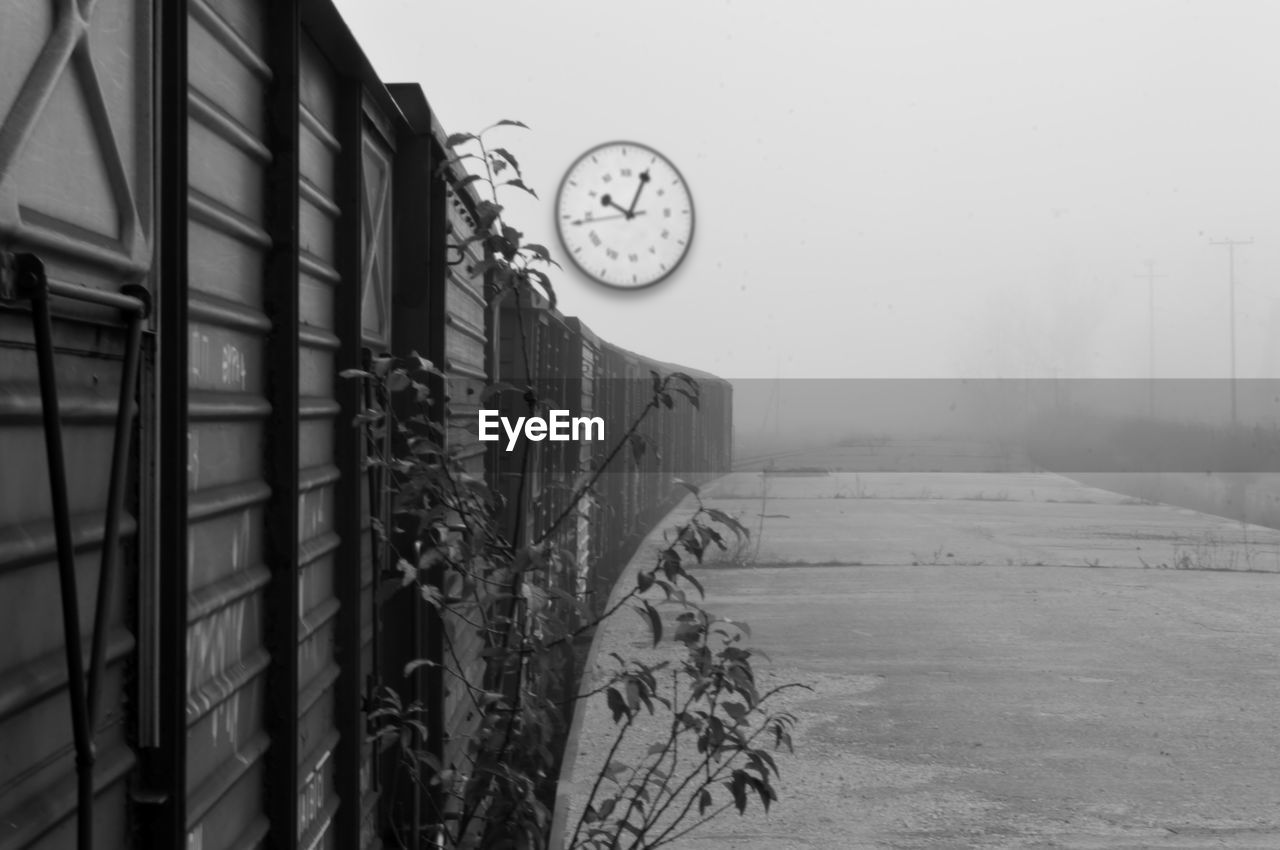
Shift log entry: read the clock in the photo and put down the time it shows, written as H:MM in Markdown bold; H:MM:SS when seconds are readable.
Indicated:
**10:04:44**
